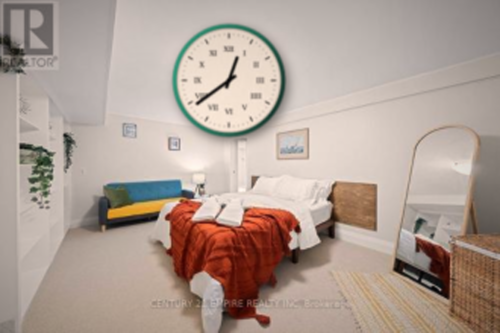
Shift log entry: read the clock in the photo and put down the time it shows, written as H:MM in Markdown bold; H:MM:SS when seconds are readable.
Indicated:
**12:39**
